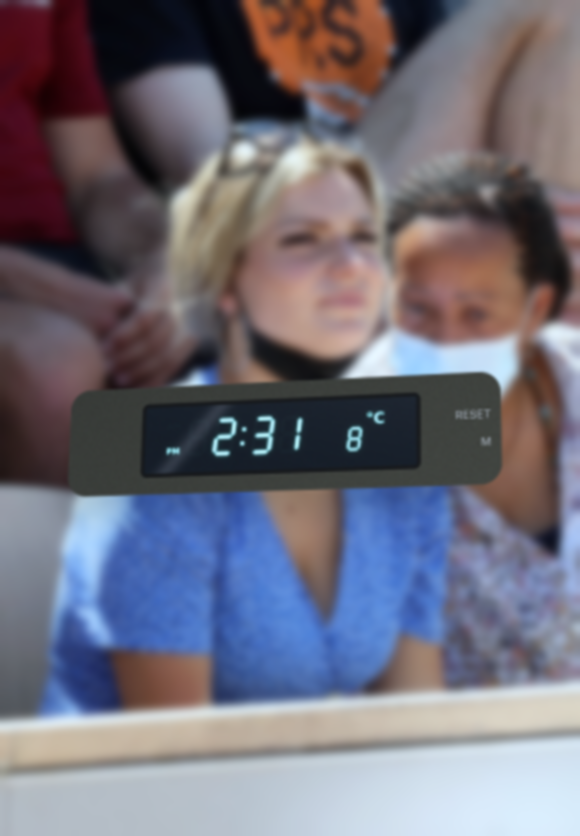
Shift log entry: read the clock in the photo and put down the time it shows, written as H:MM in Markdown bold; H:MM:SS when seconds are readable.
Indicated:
**2:31**
